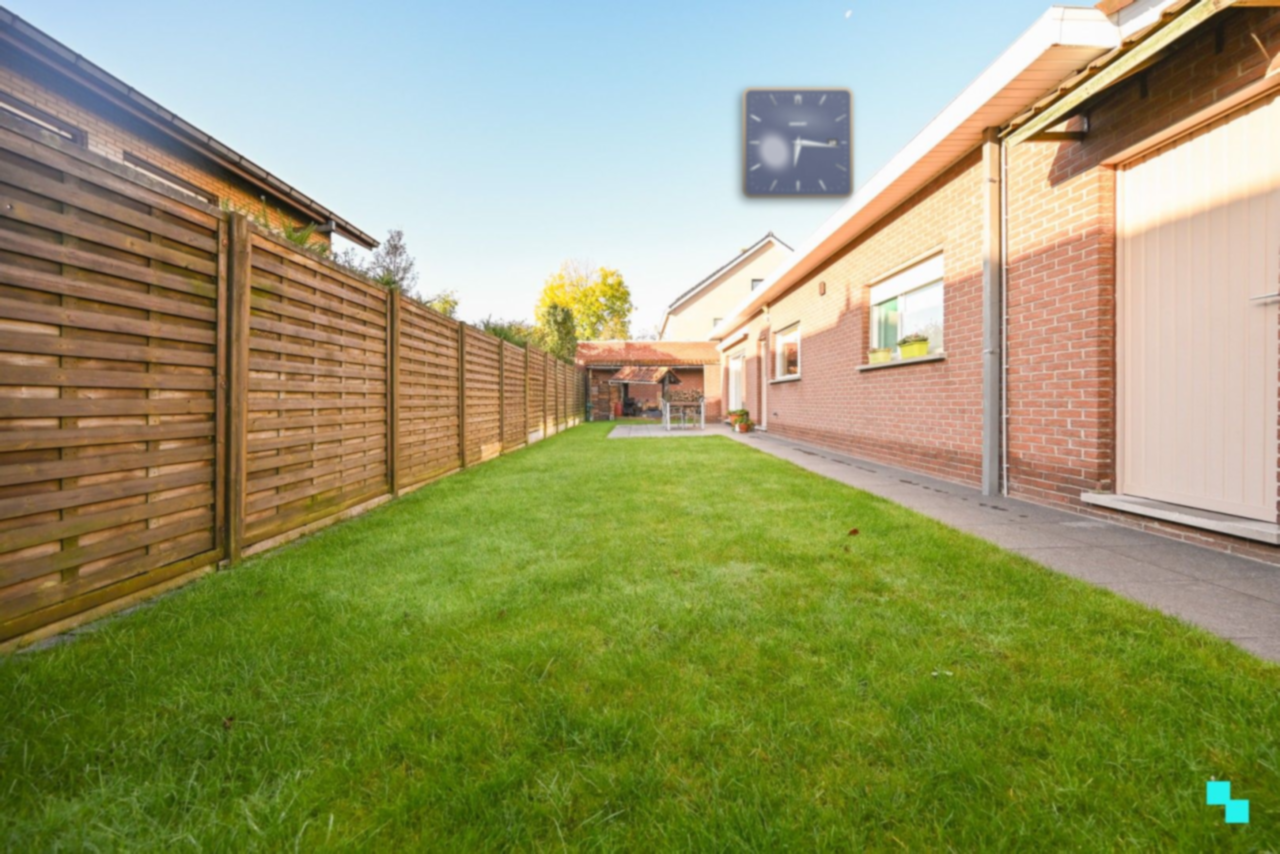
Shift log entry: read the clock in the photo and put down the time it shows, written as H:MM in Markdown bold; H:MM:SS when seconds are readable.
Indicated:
**6:16**
